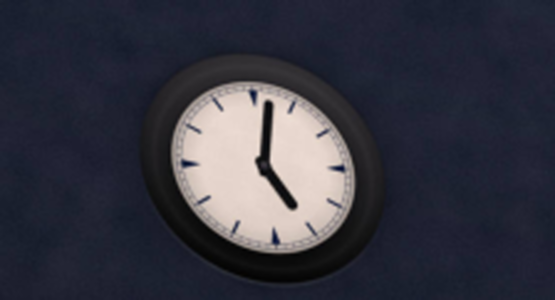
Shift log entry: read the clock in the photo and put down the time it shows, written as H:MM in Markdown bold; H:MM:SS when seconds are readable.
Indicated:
**5:02**
